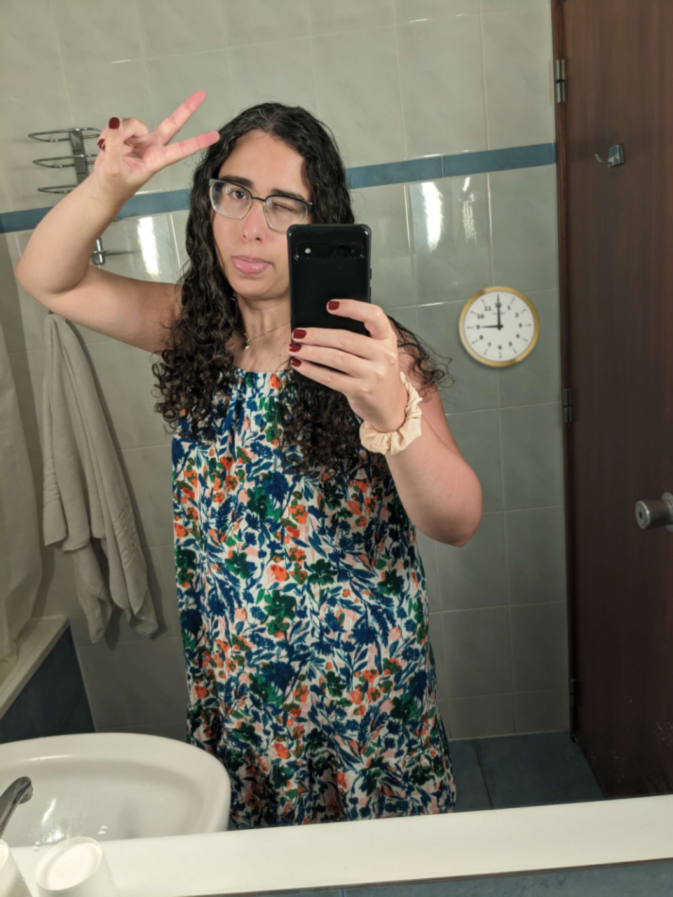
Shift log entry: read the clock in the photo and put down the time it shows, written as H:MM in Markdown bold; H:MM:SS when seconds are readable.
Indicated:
**9:00**
